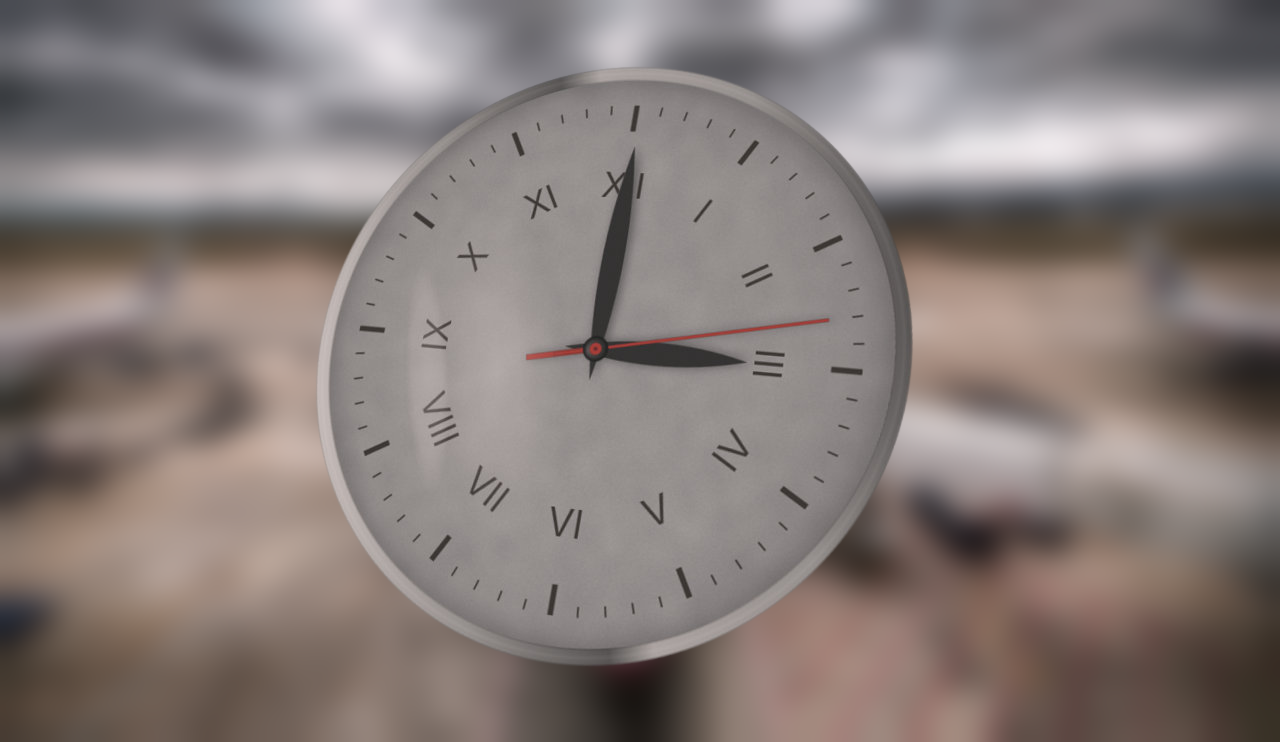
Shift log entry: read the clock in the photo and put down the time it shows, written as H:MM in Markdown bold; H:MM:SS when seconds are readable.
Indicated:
**3:00:13**
